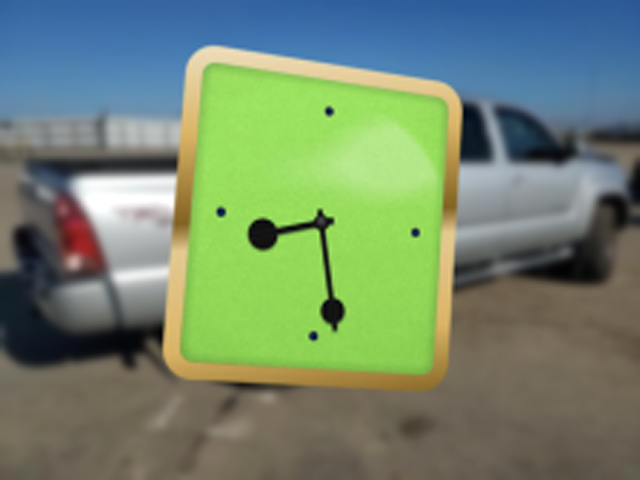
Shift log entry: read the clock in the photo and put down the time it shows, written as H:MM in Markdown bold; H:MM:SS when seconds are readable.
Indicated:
**8:28**
